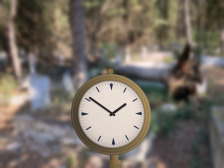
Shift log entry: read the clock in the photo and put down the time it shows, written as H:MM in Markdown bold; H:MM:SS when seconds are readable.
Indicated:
**1:51**
